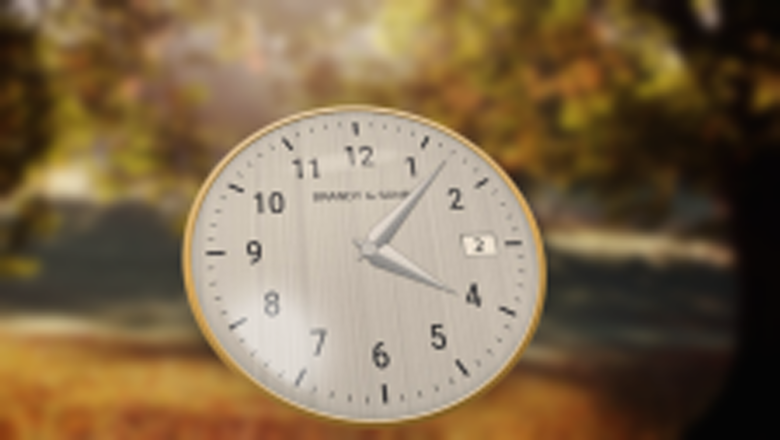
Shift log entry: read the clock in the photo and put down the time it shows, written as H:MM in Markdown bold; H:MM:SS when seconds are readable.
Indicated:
**4:07**
